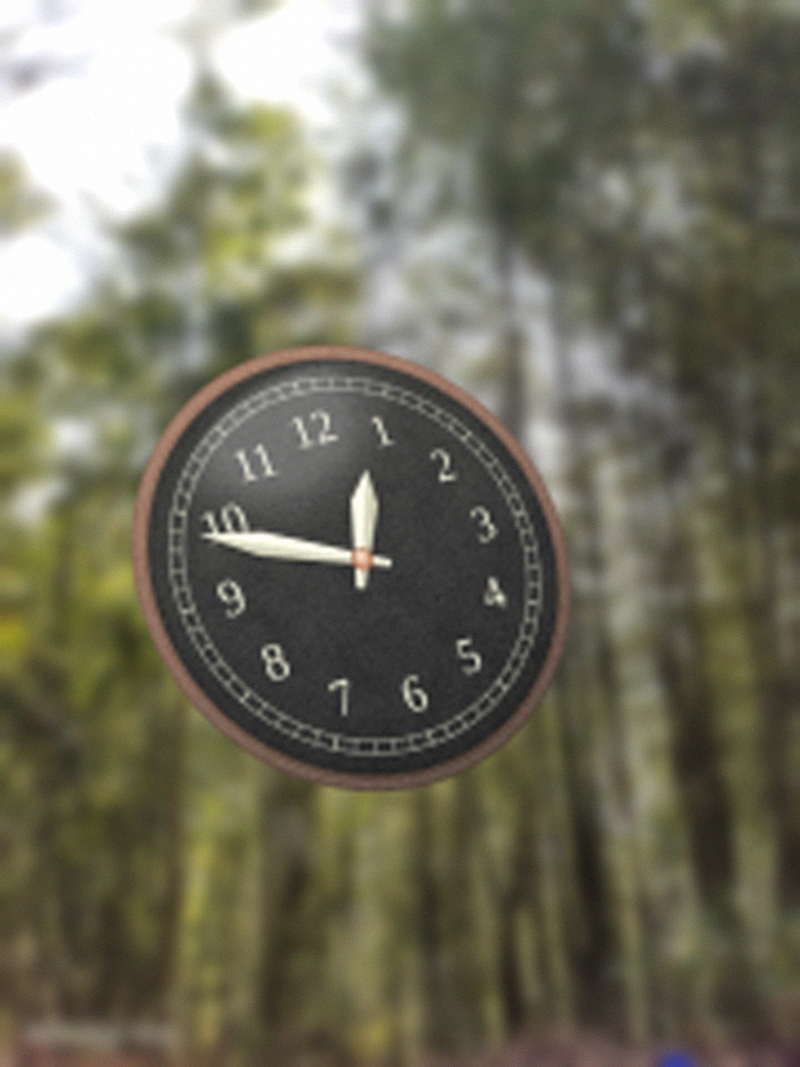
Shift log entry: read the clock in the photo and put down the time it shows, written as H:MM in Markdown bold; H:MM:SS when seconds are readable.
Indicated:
**12:49**
